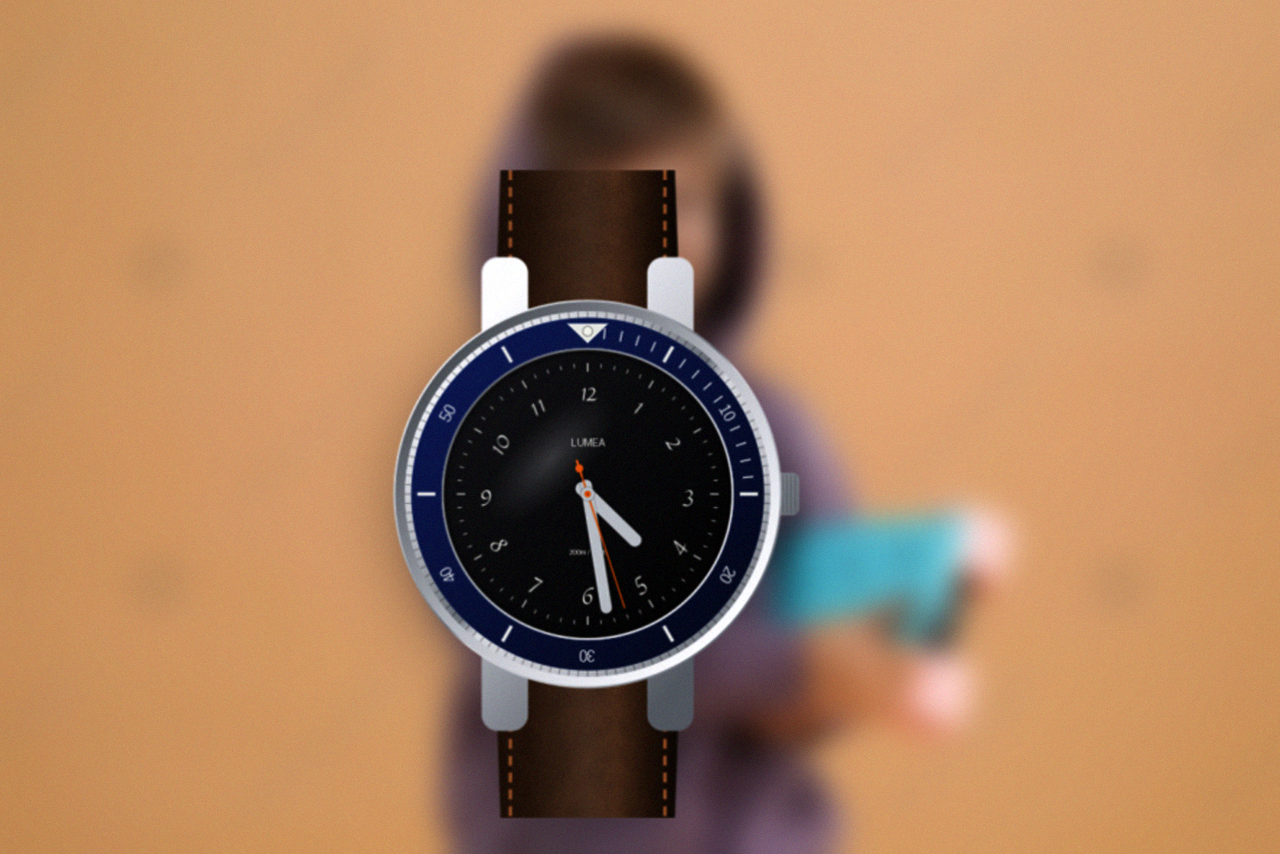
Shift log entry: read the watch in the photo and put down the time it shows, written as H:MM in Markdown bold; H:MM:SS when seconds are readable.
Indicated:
**4:28:27**
